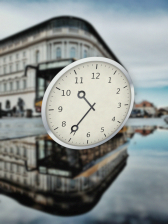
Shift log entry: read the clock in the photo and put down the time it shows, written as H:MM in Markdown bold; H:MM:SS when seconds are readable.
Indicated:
**10:36**
